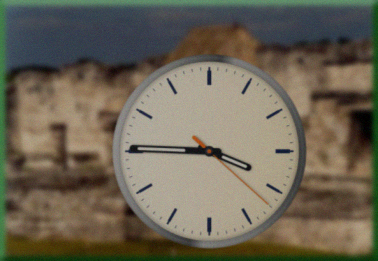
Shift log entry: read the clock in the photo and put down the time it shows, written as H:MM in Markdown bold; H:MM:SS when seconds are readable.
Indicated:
**3:45:22**
